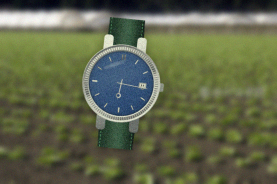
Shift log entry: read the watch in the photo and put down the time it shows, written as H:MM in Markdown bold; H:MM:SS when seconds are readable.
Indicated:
**6:16**
